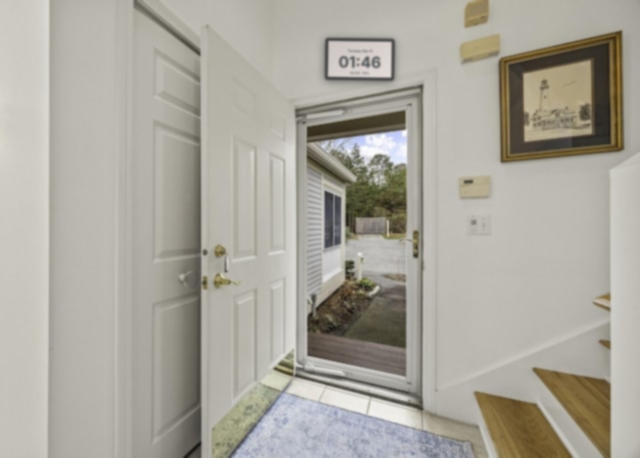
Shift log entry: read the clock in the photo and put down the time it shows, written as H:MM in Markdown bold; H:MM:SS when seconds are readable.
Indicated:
**1:46**
